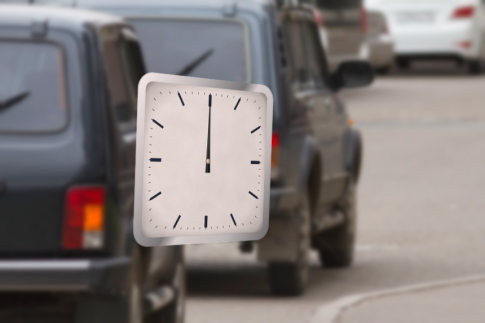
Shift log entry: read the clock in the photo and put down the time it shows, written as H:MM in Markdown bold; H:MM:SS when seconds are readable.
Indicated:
**12:00**
